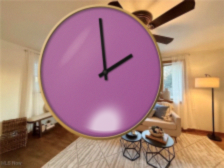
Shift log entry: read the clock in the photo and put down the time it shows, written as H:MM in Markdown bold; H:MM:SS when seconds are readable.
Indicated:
**1:59**
